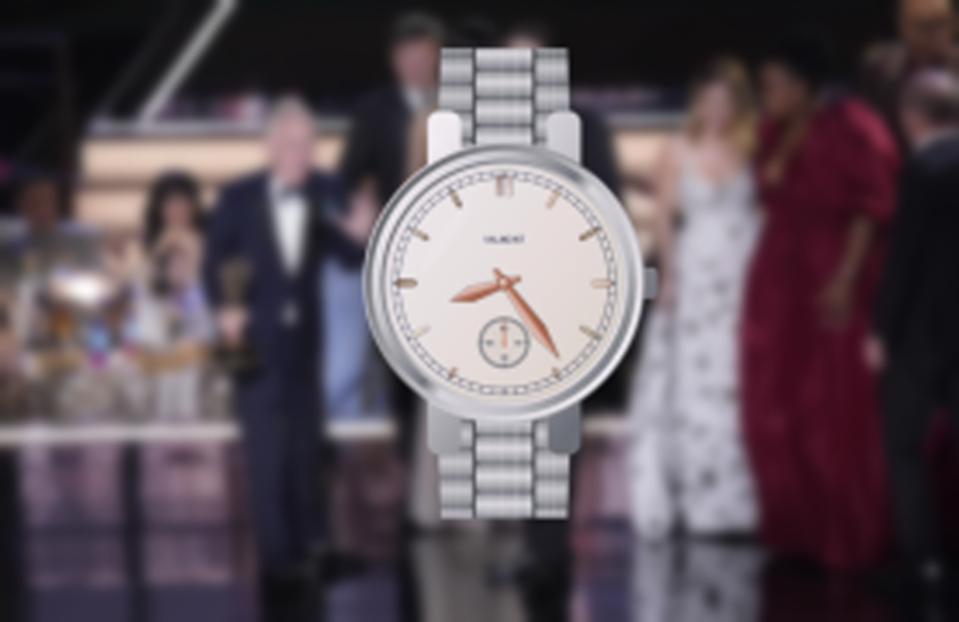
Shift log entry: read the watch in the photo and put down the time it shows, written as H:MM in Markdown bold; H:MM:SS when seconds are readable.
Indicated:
**8:24**
